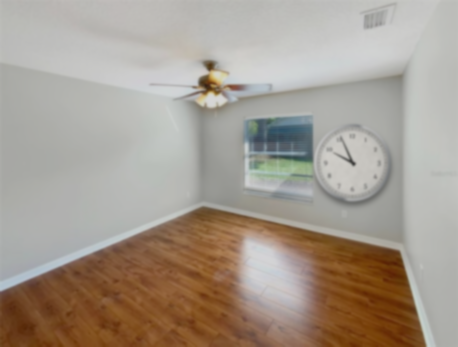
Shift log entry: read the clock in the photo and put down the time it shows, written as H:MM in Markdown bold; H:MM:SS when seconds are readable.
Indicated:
**9:56**
